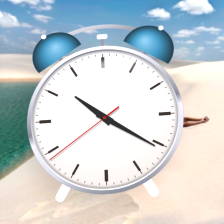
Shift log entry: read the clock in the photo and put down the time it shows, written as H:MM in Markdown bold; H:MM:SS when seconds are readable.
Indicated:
**10:20:39**
